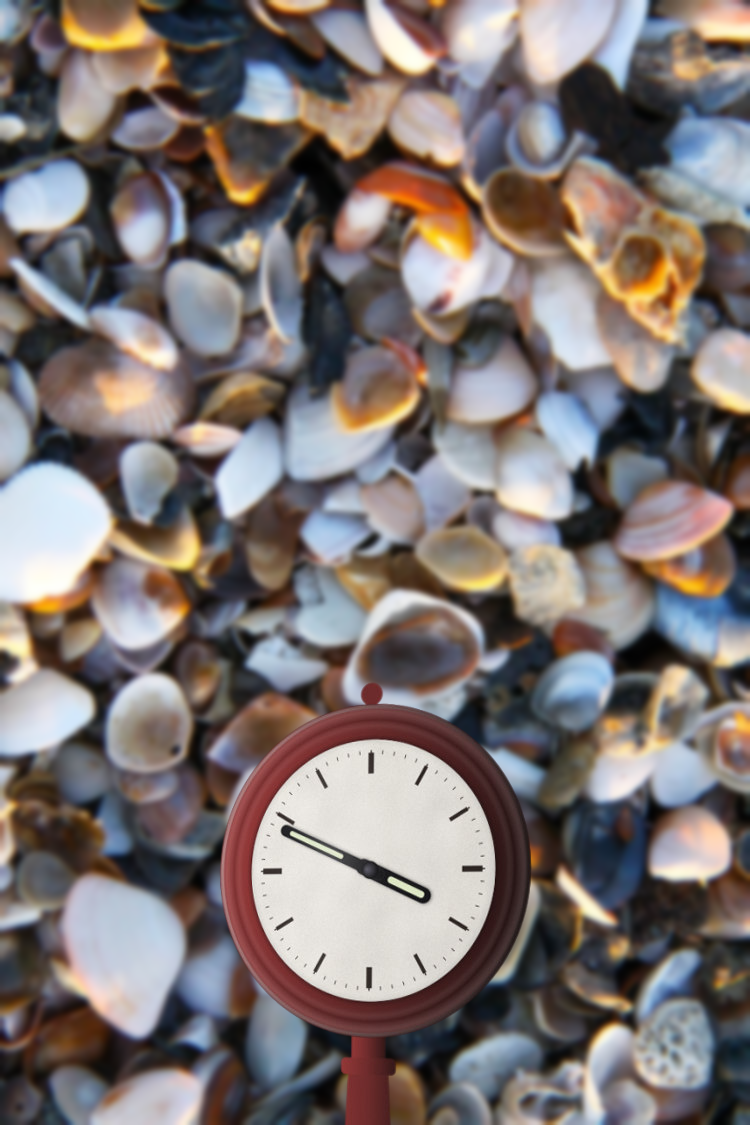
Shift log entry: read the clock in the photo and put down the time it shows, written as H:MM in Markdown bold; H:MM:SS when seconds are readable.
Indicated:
**3:49**
